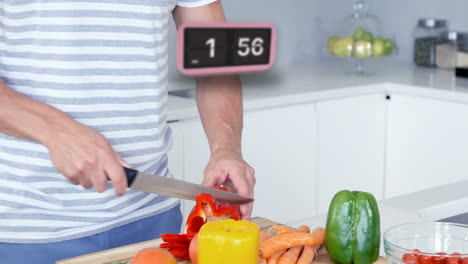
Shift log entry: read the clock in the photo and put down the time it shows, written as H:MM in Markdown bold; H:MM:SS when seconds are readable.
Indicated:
**1:56**
